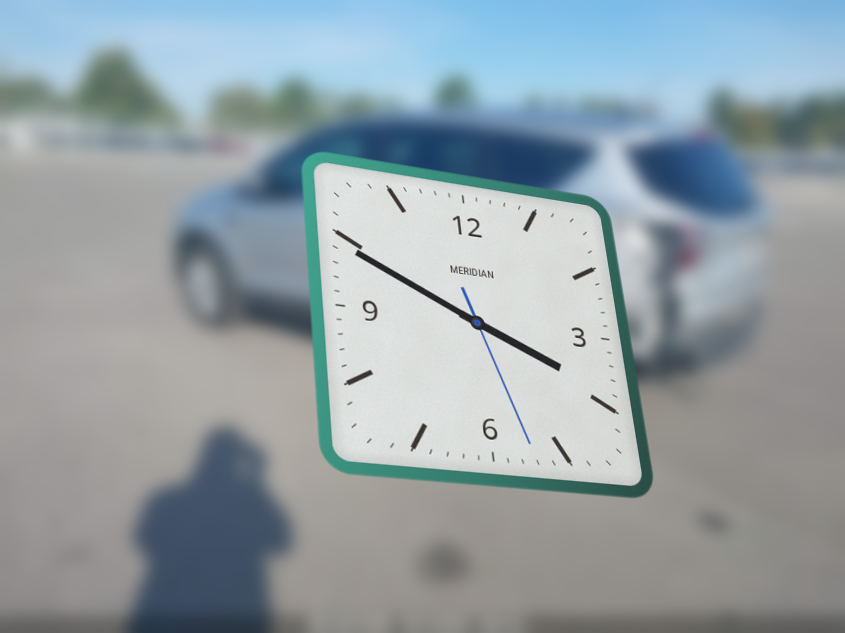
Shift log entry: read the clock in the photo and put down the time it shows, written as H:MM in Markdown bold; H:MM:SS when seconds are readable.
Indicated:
**3:49:27**
